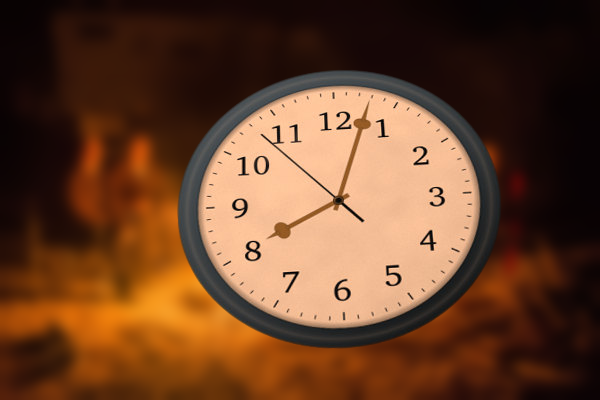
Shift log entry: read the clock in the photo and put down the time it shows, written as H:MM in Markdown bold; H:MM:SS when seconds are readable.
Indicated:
**8:02:53**
